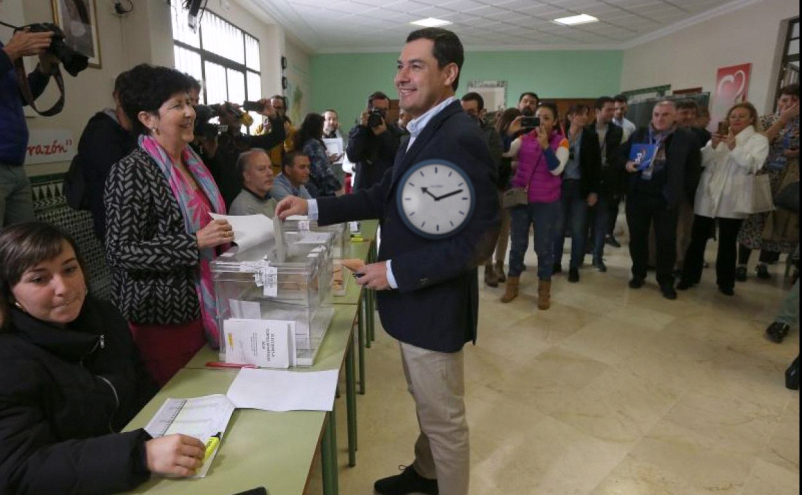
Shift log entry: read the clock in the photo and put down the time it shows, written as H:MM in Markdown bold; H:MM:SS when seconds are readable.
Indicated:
**10:12**
